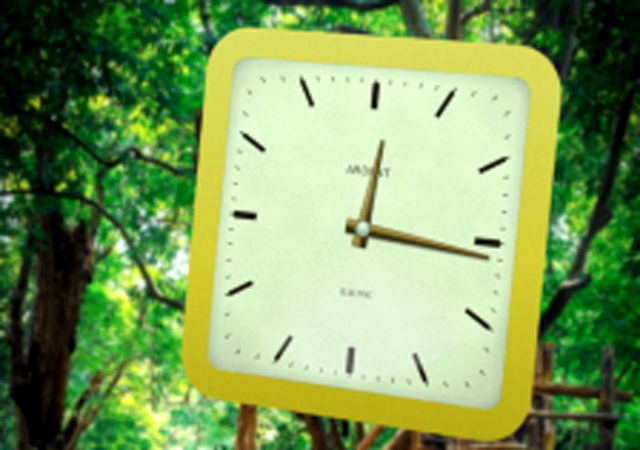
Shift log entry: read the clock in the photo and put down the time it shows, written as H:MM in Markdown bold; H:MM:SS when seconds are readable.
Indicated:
**12:16**
